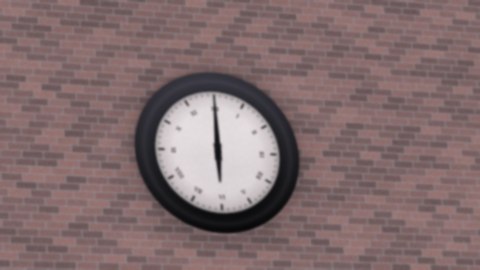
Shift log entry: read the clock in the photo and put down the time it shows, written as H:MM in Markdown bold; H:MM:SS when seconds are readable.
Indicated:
**6:00**
